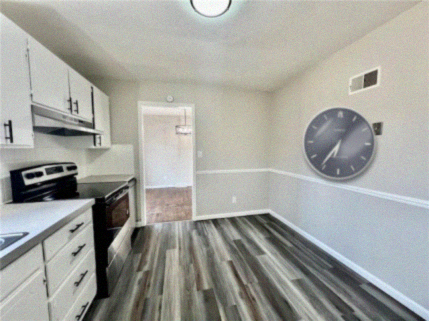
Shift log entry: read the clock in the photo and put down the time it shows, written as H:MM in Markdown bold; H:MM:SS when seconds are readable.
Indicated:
**6:36**
